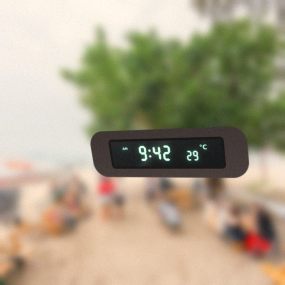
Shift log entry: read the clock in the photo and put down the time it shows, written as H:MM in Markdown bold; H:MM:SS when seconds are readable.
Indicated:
**9:42**
